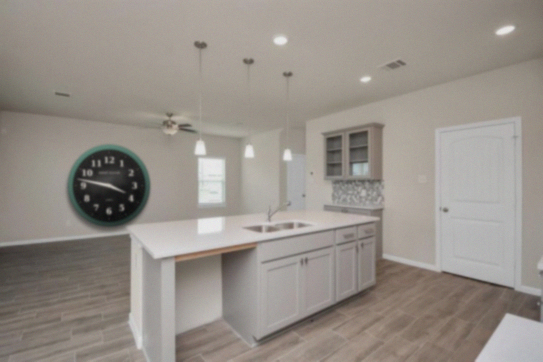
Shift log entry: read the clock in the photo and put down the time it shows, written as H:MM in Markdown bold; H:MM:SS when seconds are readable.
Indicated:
**3:47**
